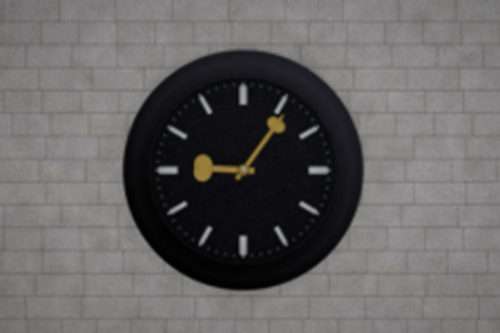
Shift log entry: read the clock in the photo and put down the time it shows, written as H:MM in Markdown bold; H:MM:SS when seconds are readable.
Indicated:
**9:06**
